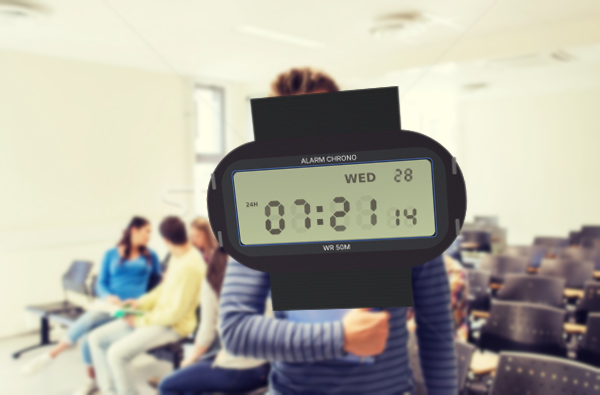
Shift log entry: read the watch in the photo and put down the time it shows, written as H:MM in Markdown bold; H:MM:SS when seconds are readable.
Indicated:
**7:21:14**
